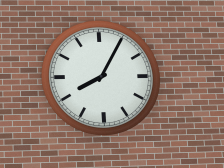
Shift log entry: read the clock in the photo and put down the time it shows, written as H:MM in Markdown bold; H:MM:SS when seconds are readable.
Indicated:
**8:05**
